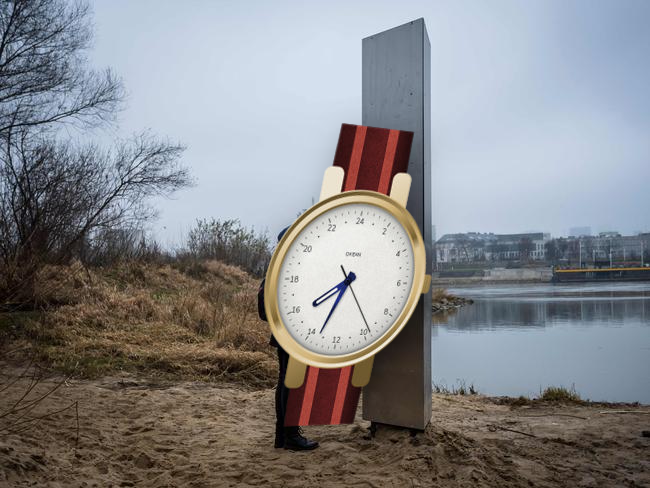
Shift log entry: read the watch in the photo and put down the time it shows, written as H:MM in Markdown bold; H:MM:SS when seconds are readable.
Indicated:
**15:33:24**
